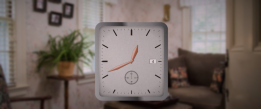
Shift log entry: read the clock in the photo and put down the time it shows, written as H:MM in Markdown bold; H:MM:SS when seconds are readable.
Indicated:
**12:41**
